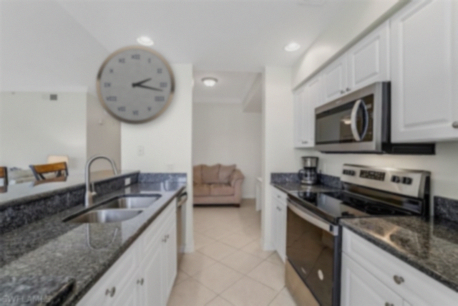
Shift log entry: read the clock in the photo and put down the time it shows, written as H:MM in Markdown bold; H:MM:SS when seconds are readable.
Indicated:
**2:17**
